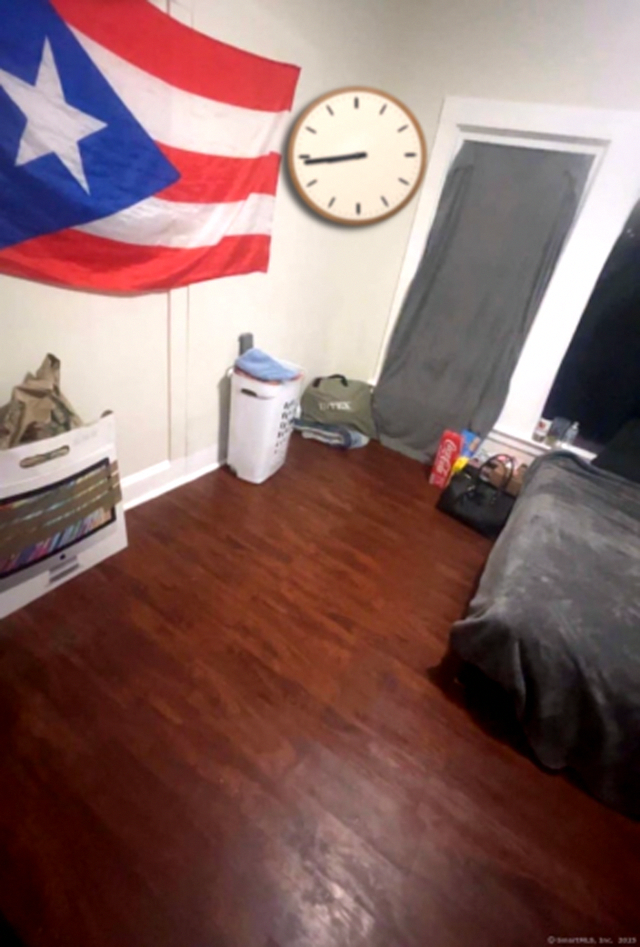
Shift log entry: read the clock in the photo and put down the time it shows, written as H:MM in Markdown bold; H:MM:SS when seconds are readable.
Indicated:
**8:44**
